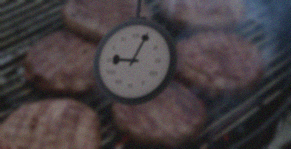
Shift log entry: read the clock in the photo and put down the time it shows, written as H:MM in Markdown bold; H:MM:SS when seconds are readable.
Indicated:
**9:04**
